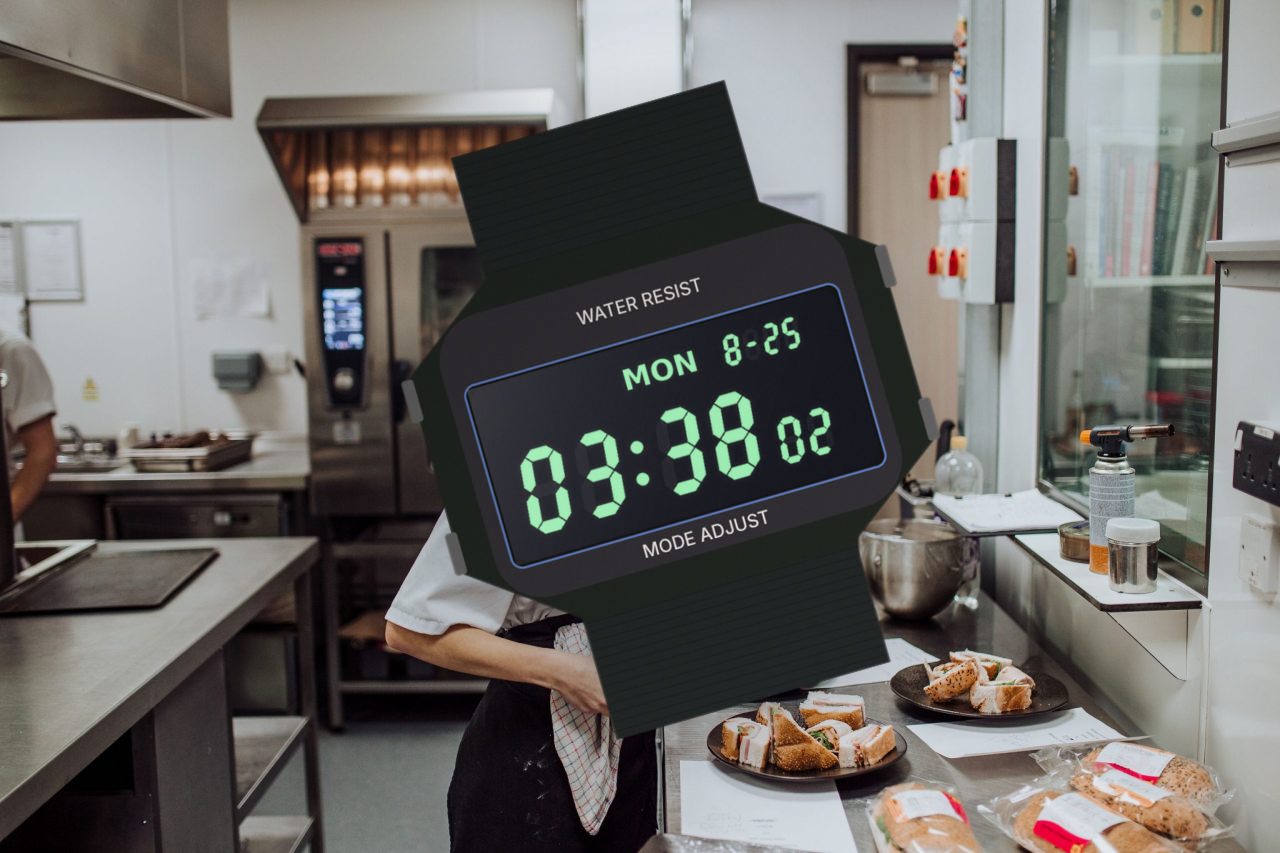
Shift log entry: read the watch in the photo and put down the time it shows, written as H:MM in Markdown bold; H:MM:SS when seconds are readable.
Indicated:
**3:38:02**
